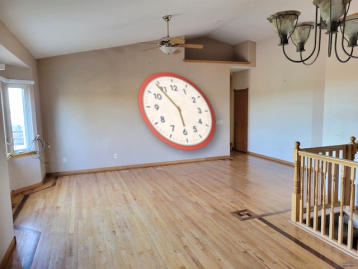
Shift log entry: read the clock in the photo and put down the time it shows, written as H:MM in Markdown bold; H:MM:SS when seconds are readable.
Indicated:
**5:54**
